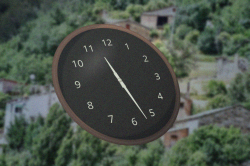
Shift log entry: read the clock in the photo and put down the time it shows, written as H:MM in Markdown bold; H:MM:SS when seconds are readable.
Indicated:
**11:27**
